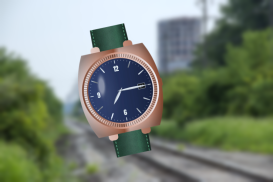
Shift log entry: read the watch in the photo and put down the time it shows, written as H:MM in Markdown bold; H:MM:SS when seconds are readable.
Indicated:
**7:15**
